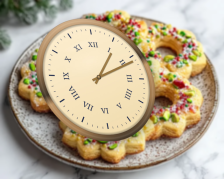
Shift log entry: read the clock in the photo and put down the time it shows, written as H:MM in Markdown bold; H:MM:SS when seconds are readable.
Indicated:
**1:11**
